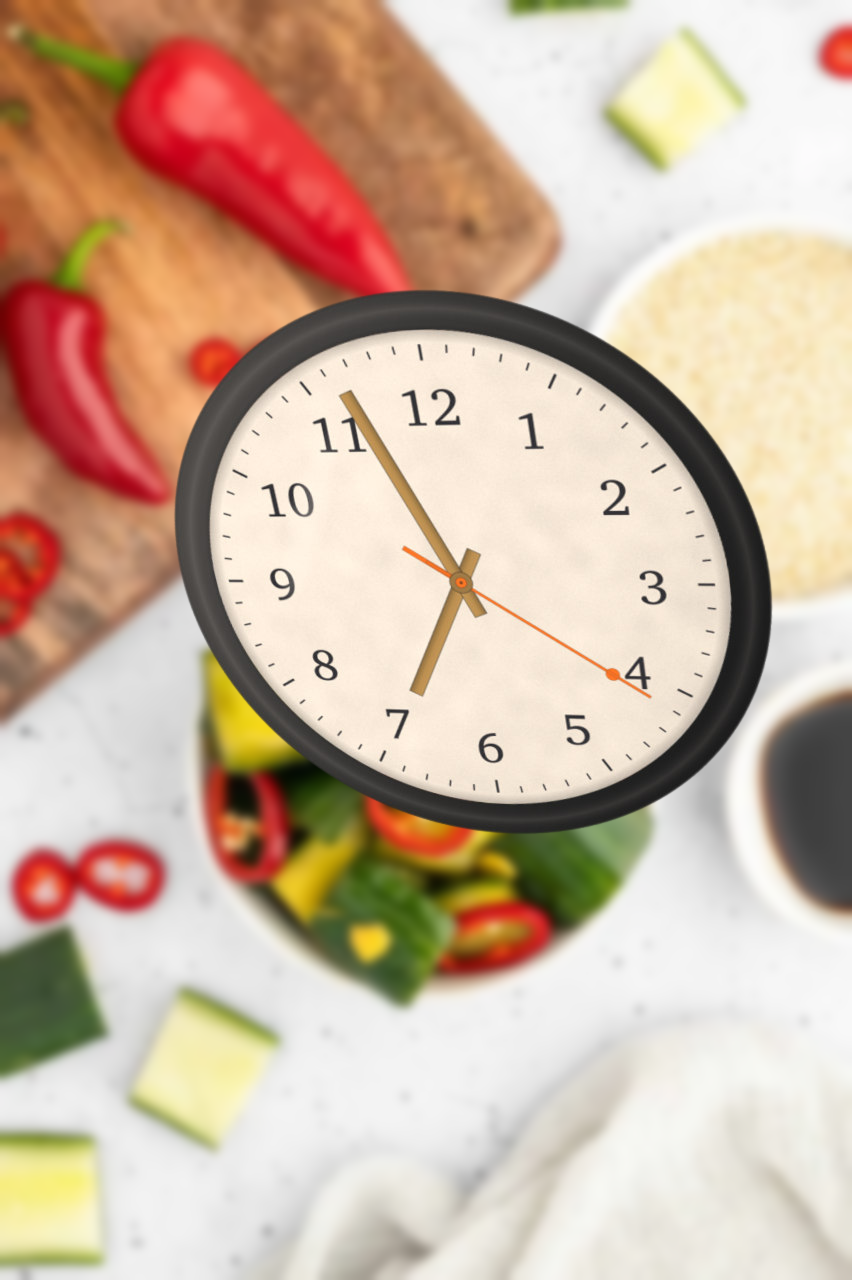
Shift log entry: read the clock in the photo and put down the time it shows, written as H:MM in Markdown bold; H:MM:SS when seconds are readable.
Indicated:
**6:56:21**
